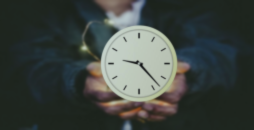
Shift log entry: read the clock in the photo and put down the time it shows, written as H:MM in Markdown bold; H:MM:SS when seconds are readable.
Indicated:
**9:23**
